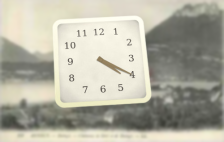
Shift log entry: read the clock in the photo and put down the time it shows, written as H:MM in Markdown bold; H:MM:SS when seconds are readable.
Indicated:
**4:20**
